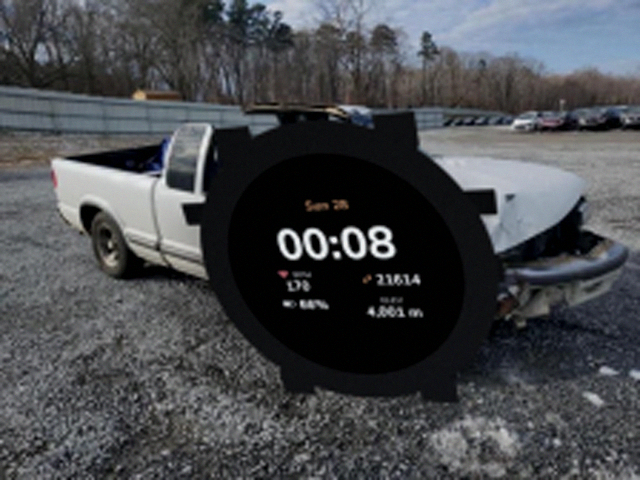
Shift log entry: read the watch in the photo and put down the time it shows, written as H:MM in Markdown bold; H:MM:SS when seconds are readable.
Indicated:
**0:08**
